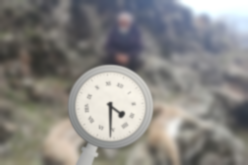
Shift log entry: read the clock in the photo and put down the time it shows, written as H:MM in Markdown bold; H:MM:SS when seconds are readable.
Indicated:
**3:26**
